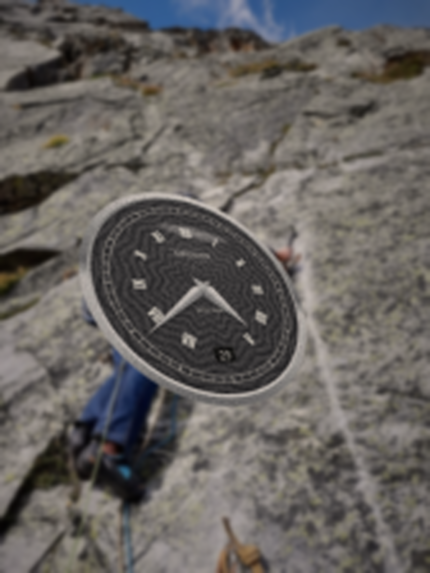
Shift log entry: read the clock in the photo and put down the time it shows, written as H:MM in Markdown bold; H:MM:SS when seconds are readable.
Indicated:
**4:39**
